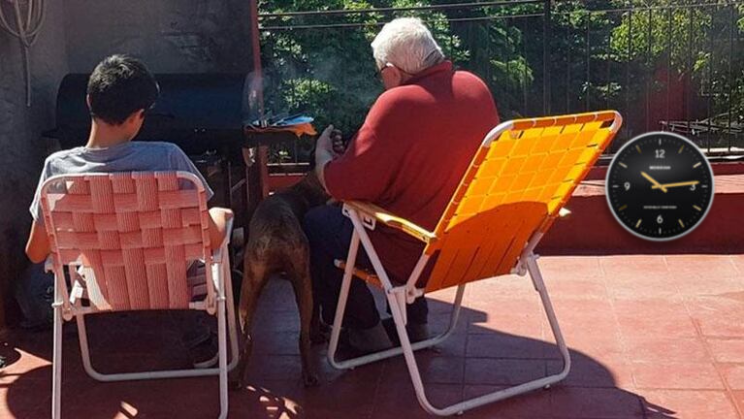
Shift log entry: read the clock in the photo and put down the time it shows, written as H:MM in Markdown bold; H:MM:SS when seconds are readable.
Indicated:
**10:14**
